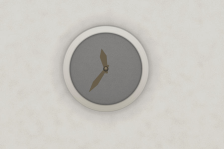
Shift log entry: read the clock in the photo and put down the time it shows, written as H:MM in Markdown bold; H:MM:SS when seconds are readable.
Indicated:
**11:36**
